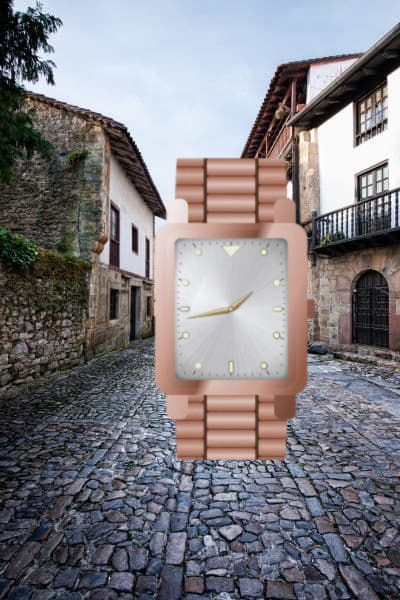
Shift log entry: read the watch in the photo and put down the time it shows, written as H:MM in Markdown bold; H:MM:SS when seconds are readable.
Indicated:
**1:43**
